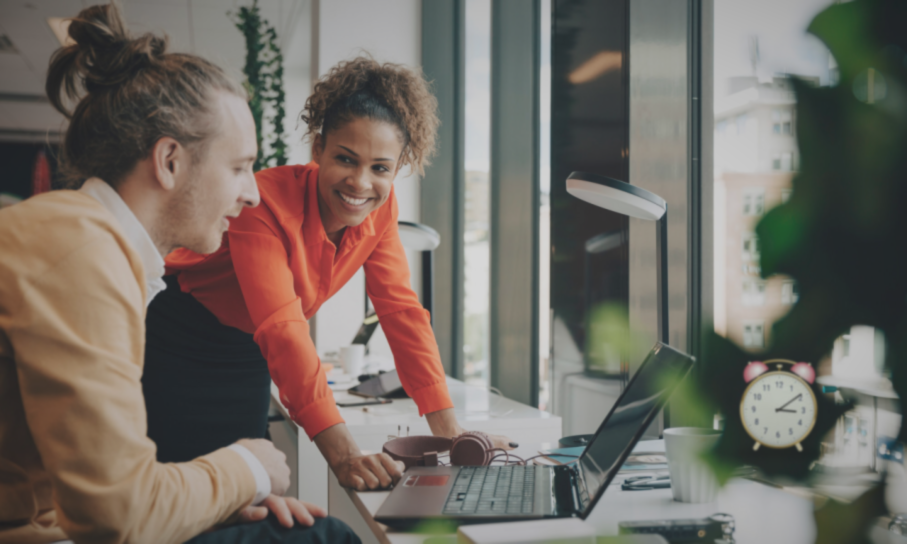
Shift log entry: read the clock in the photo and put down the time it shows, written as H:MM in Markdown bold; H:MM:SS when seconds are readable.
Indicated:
**3:09**
